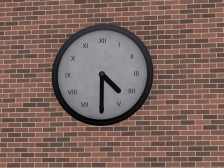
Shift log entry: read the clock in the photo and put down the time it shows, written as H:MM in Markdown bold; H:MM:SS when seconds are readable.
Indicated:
**4:30**
